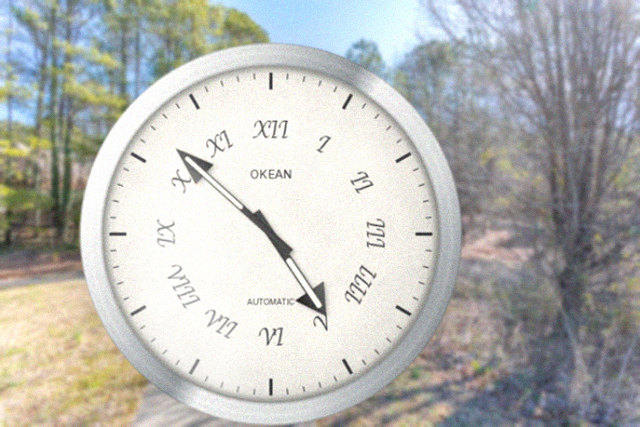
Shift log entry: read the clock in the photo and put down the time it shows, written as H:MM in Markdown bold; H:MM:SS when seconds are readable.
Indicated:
**4:52**
